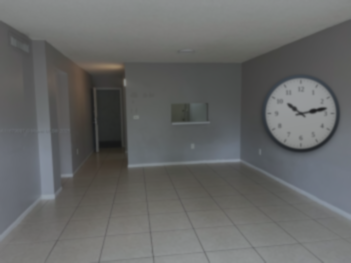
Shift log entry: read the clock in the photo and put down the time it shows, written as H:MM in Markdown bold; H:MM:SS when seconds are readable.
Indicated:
**10:13**
